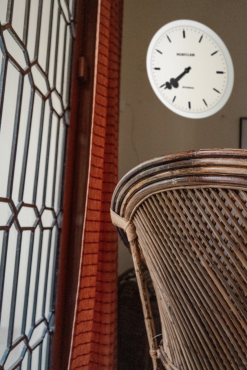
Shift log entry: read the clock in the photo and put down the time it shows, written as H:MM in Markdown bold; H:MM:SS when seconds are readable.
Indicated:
**7:39**
